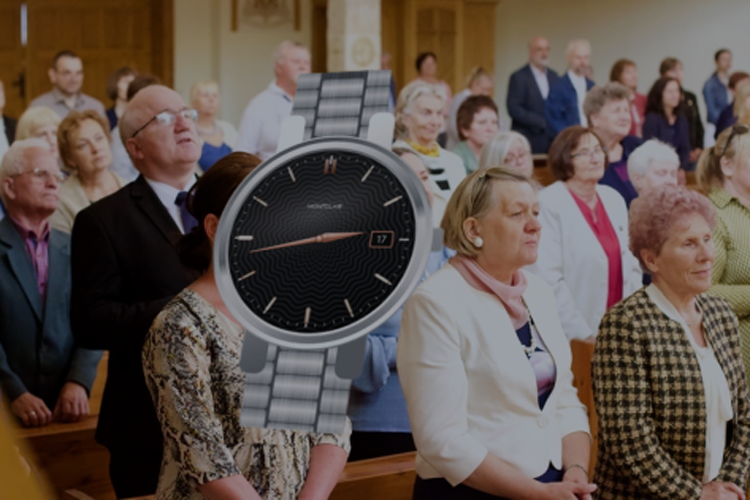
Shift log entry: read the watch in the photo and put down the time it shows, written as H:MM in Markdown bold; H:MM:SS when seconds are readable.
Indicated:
**2:43**
